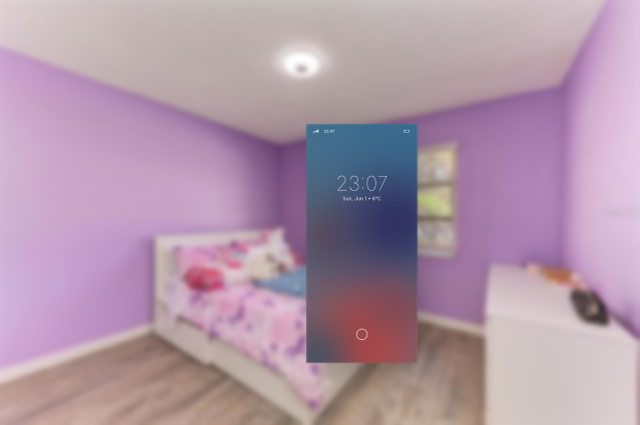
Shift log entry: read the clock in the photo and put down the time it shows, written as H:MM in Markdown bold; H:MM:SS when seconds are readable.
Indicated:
**23:07**
